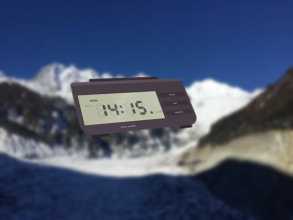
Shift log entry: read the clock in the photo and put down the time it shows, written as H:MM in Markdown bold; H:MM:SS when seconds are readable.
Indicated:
**14:15**
